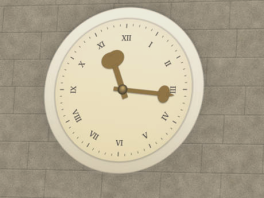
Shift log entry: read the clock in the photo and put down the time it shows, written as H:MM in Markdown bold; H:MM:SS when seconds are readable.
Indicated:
**11:16**
